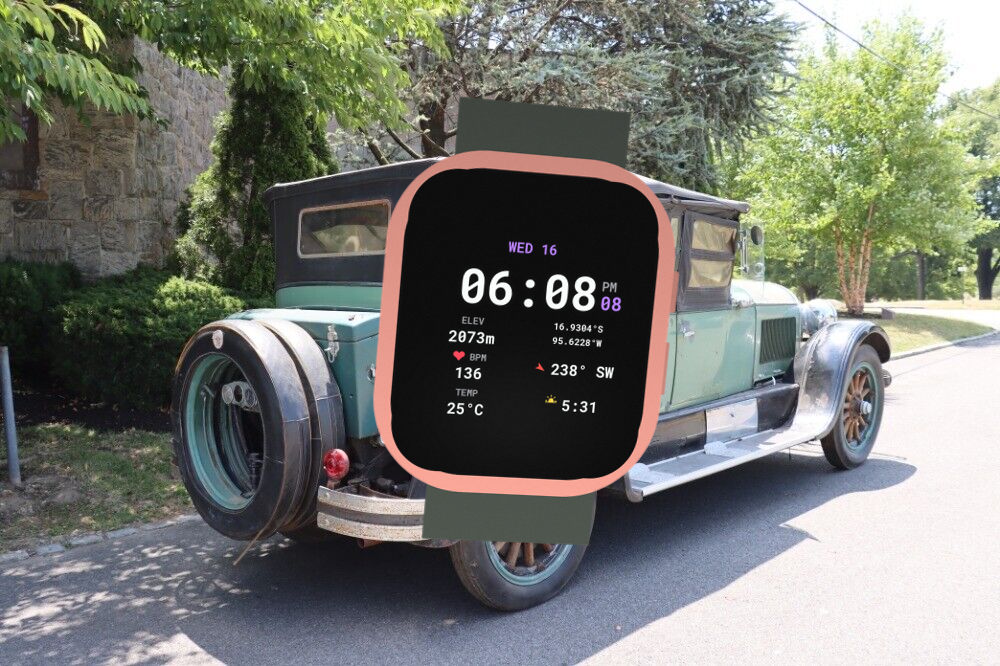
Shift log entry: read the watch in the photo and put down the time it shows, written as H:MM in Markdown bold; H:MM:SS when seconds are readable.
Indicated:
**6:08:08**
